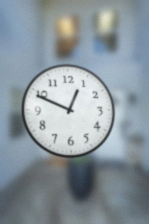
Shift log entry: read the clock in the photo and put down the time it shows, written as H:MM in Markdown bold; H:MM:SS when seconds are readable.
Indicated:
**12:49**
